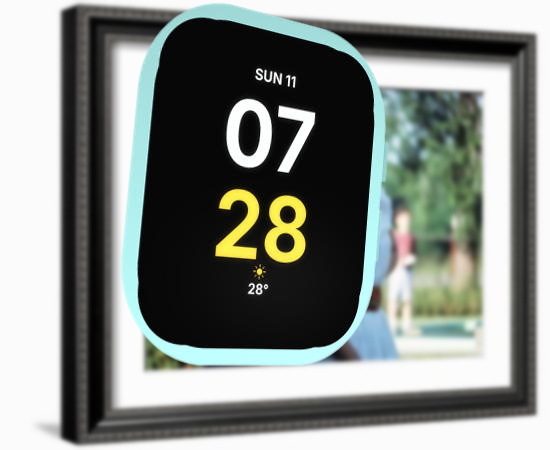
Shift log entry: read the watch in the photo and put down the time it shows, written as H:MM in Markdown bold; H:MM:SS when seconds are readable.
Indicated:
**7:28**
